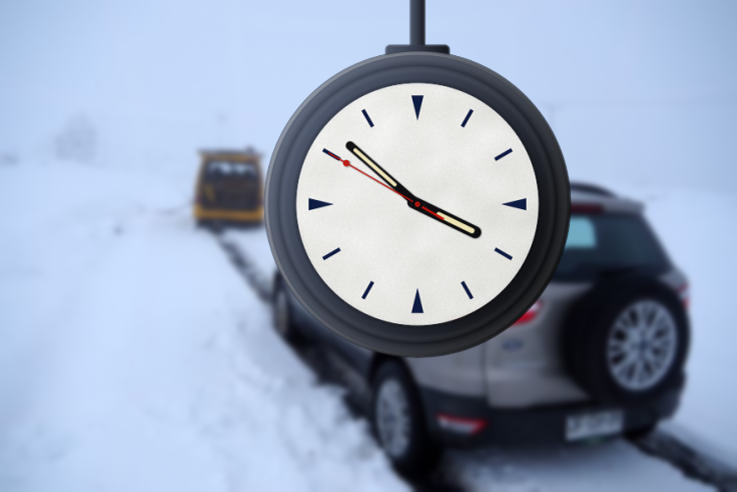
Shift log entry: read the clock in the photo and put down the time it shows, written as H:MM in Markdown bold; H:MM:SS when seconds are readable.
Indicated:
**3:51:50**
